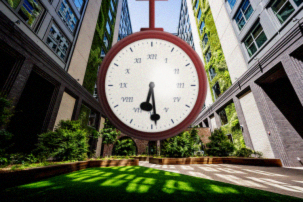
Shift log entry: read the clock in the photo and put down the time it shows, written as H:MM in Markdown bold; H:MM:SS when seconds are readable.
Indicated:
**6:29**
